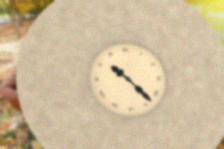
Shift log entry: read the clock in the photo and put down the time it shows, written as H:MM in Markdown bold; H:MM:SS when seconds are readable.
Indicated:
**10:23**
